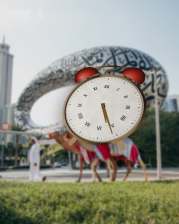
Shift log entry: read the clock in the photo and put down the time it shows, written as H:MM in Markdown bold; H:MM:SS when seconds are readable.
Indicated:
**5:26**
